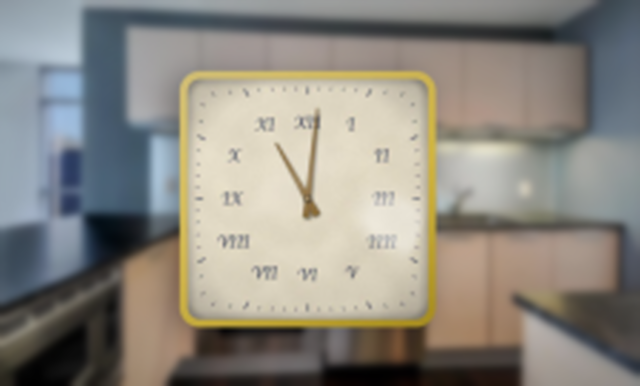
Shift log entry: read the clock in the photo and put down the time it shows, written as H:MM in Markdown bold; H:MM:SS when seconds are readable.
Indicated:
**11:01**
